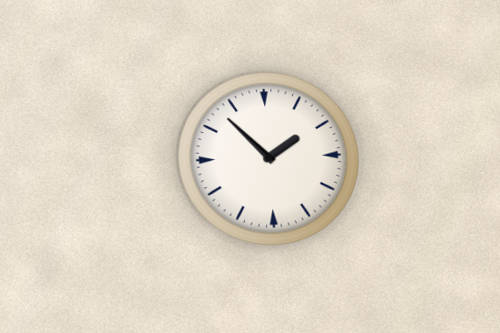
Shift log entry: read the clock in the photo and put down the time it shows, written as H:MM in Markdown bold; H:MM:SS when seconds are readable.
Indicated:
**1:53**
